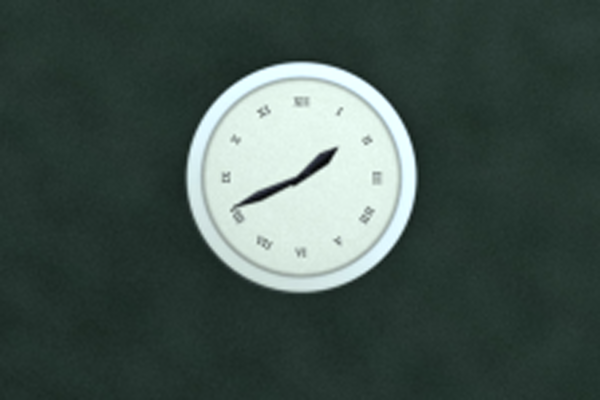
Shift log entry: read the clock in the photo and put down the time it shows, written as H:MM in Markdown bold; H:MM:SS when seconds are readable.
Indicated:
**1:41**
